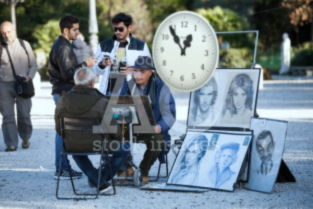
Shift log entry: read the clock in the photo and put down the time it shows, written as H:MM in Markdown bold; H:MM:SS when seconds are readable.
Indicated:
**12:54**
